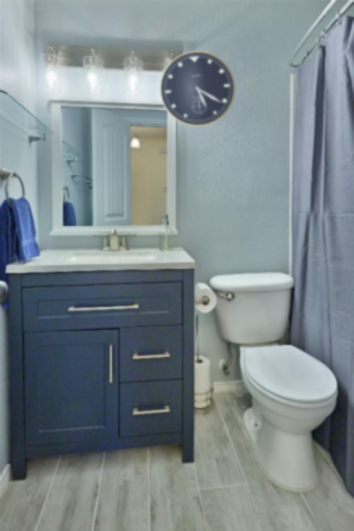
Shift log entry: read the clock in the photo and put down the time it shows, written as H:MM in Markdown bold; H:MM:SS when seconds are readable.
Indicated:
**5:21**
